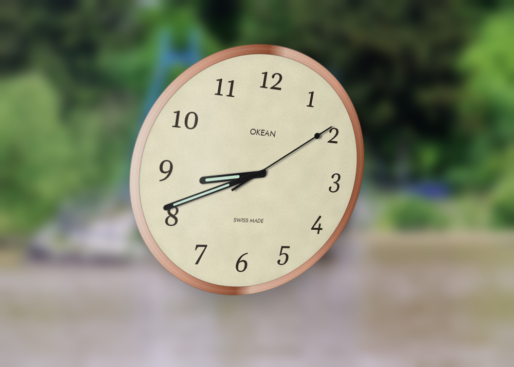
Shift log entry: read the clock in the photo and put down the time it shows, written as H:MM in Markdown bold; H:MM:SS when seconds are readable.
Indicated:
**8:41:09**
